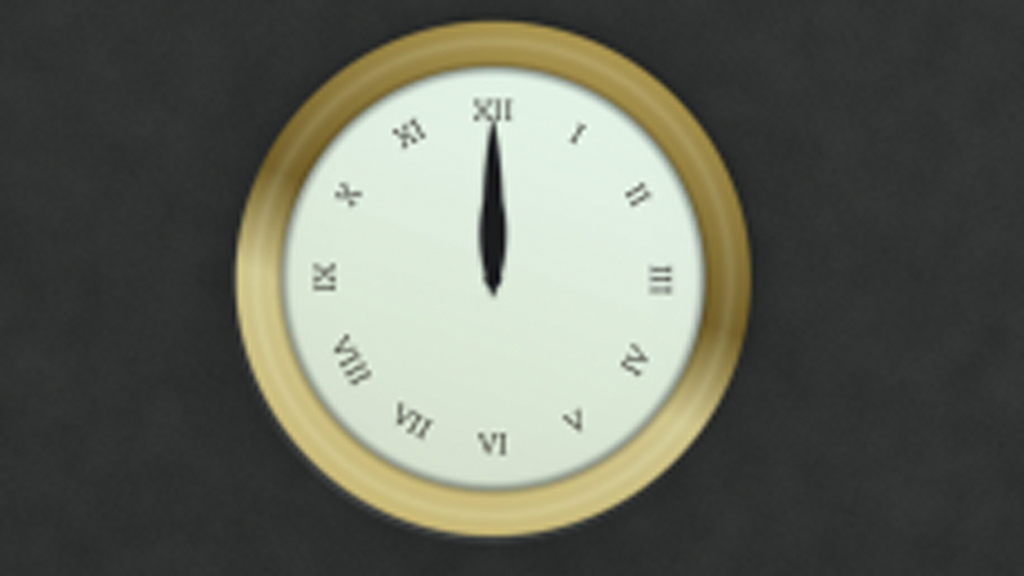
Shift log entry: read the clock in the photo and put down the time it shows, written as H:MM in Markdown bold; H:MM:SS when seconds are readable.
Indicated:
**12:00**
